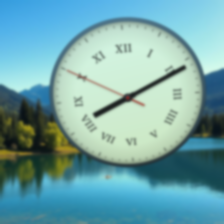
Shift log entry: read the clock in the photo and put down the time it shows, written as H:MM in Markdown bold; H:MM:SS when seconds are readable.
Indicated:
**8:10:50**
